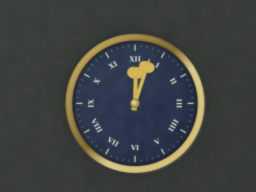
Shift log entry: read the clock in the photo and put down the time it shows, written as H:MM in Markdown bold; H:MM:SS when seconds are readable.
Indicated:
**12:03**
